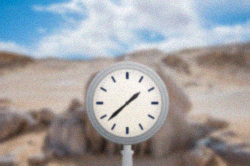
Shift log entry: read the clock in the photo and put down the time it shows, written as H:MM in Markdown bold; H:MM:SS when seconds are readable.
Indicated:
**1:38**
